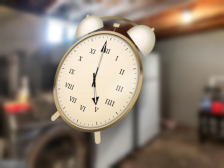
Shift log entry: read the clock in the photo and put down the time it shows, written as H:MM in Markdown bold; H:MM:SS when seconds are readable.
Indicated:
**4:59**
